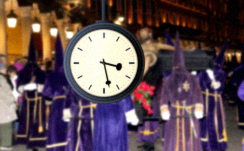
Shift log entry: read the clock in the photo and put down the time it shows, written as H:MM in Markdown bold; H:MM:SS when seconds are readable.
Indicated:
**3:28**
